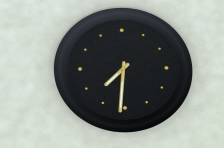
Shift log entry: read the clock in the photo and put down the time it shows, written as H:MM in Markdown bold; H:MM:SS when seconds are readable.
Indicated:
**7:31**
